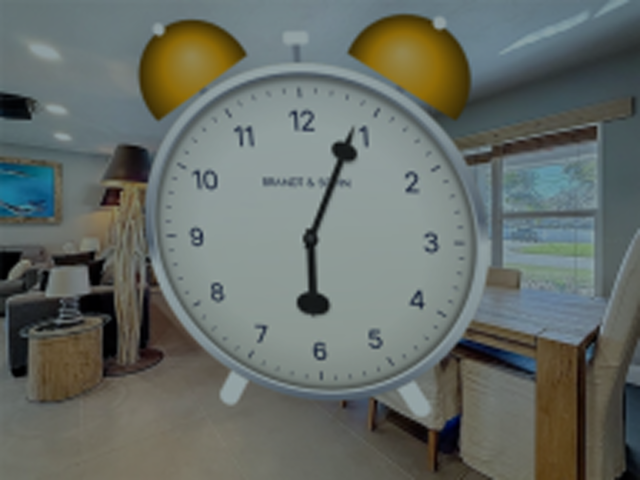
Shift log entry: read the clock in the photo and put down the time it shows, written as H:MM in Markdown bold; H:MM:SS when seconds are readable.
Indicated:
**6:04**
